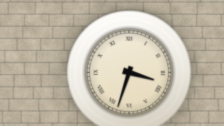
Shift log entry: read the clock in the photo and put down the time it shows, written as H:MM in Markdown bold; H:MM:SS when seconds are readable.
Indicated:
**3:33**
